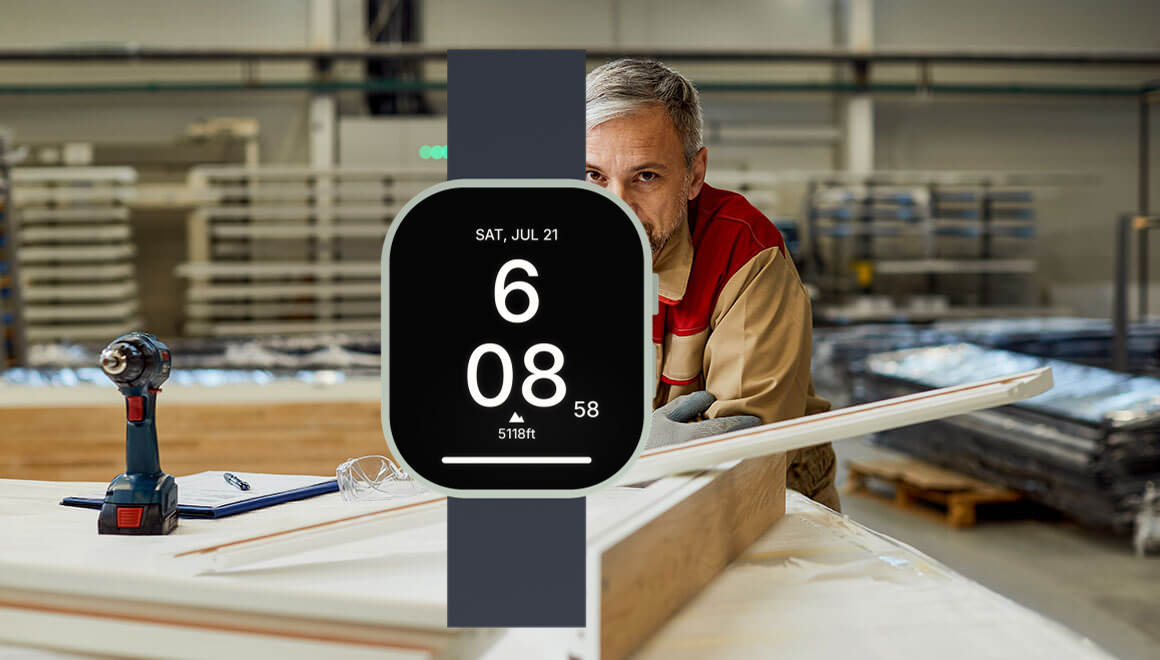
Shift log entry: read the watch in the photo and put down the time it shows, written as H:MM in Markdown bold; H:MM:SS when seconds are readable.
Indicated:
**6:08:58**
